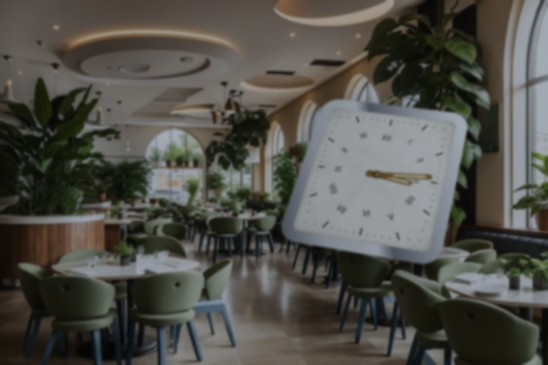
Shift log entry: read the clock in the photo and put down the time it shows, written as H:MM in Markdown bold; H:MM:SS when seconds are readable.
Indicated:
**3:14**
